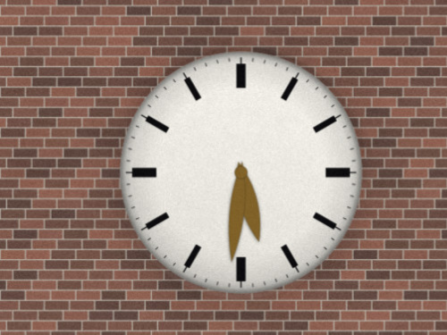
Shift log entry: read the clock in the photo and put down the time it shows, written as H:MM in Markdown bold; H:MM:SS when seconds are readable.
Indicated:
**5:31**
